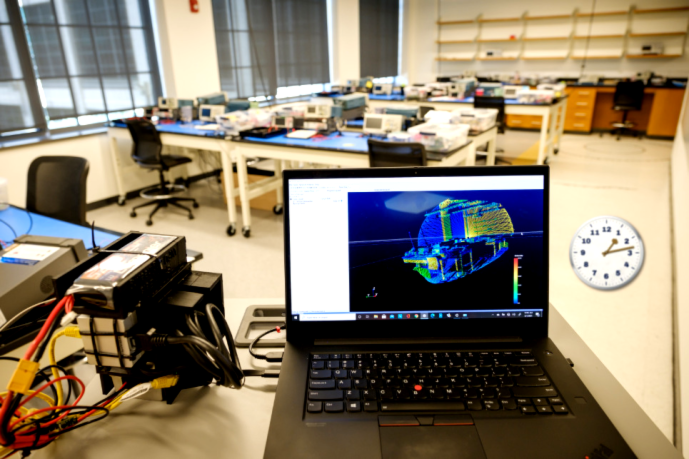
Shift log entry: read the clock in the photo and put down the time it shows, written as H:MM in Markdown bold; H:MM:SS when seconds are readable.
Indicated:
**1:13**
